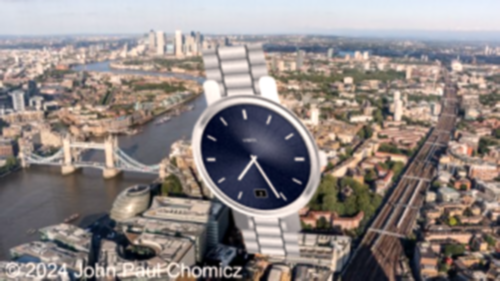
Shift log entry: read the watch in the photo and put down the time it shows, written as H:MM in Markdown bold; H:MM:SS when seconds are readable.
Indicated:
**7:26**
